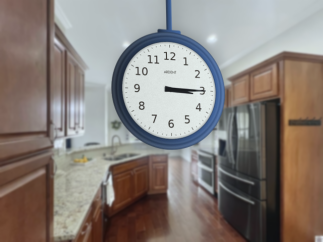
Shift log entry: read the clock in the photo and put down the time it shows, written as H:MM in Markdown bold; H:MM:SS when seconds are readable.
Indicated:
**3:15**
